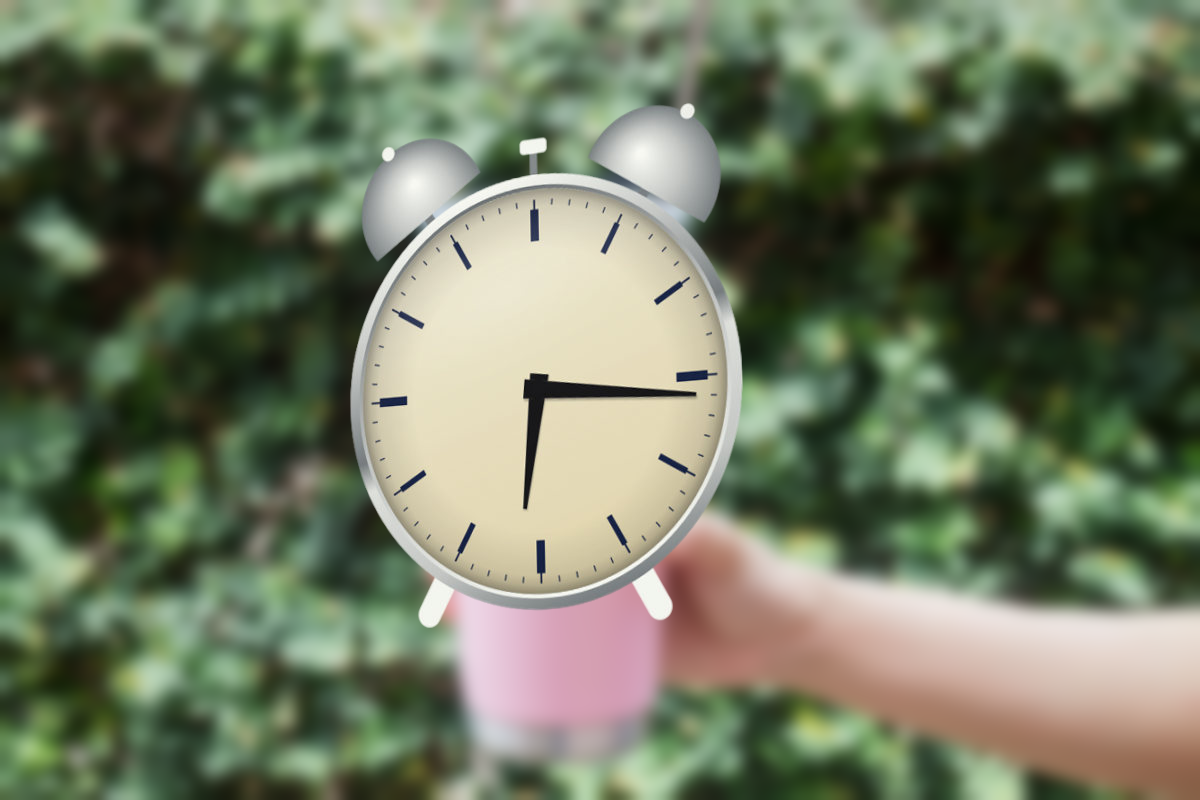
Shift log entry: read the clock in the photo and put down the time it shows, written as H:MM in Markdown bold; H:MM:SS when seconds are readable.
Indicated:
**6:16**
